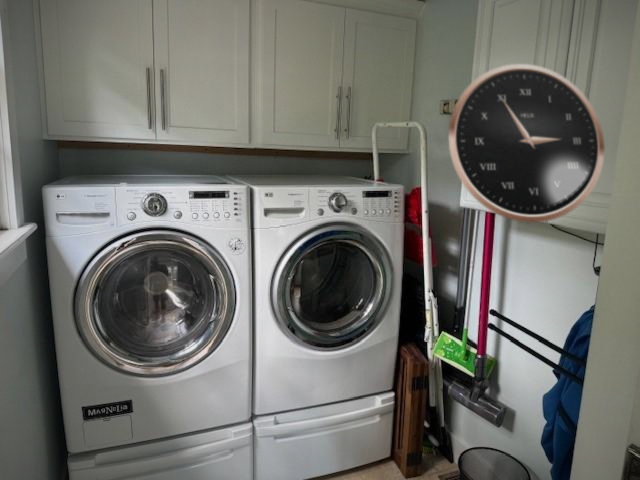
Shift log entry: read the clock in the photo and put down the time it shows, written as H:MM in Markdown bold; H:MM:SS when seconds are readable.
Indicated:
**2:55**
